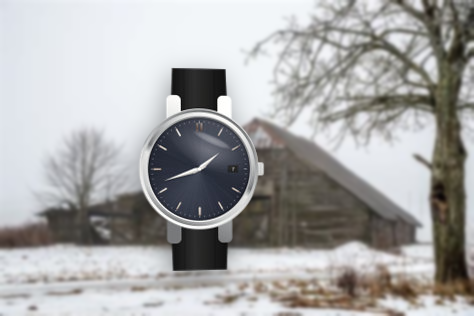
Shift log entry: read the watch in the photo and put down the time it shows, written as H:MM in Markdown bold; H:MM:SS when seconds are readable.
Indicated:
**1:42**
